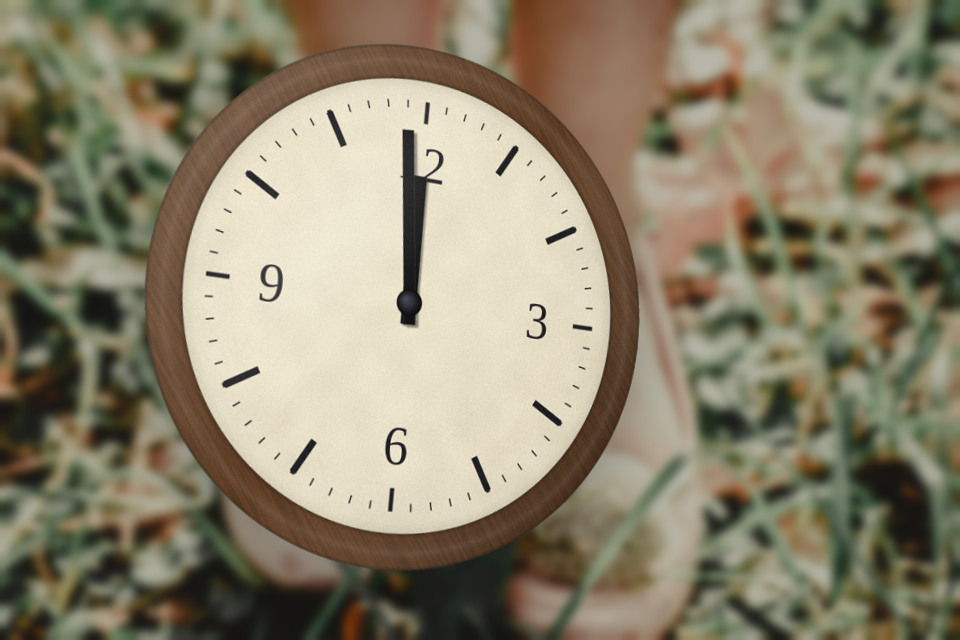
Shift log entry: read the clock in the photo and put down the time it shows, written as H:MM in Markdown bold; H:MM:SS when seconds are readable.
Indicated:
**11:59**
